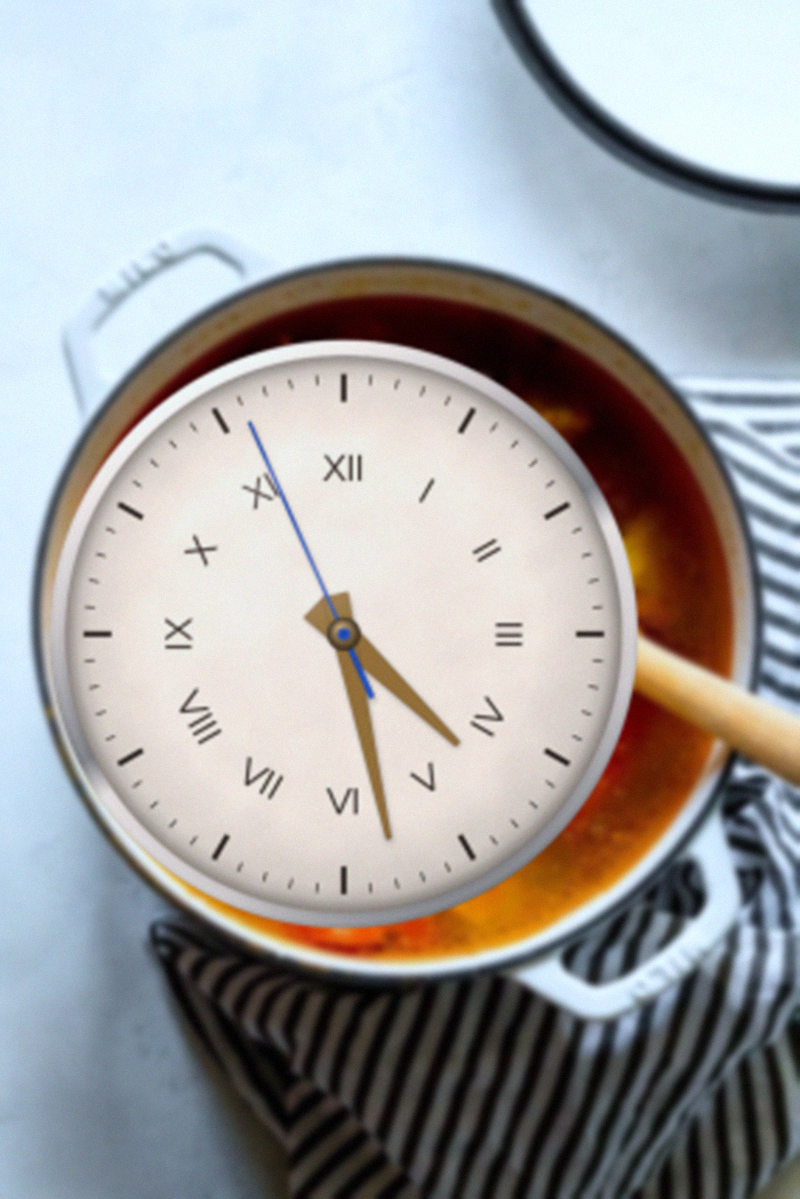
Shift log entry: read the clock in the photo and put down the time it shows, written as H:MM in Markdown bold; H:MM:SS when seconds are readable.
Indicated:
**4:27:56**
